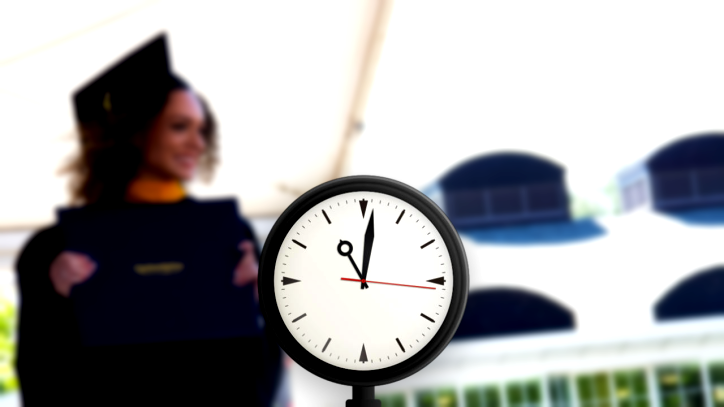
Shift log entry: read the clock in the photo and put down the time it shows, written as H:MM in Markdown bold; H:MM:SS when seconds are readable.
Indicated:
**11:01:16**
